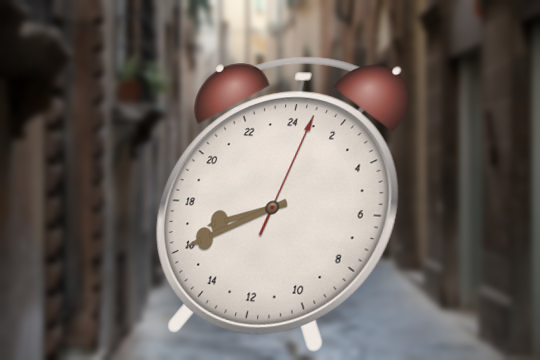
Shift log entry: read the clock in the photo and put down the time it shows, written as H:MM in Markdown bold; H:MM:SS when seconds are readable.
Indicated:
**16:40:02**
